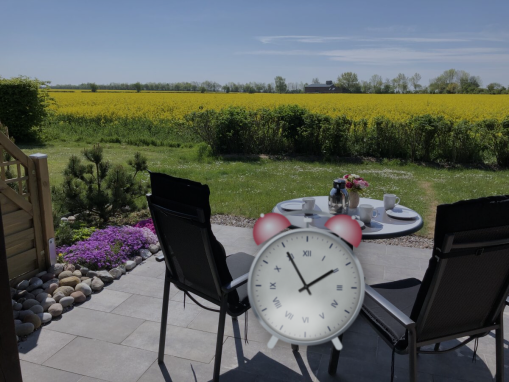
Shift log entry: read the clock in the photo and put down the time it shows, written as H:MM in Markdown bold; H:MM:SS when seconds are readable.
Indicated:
**1:55**
